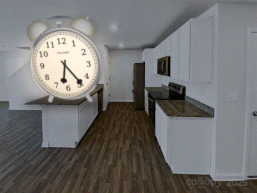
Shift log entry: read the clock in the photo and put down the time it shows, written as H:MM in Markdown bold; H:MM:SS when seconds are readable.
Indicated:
**6:24**
